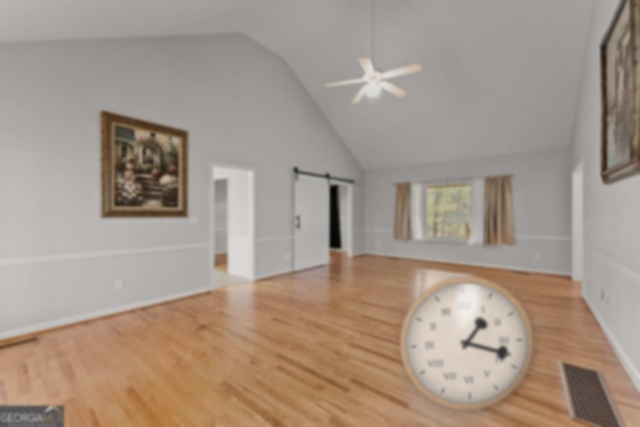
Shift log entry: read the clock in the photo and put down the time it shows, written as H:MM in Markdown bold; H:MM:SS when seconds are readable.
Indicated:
**1:18**
